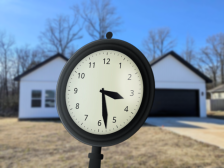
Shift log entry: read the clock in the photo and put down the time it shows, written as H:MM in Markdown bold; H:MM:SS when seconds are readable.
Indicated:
**3:28**
